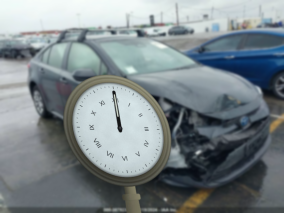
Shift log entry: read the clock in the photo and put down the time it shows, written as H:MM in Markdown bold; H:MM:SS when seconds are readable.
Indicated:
**12:00**
